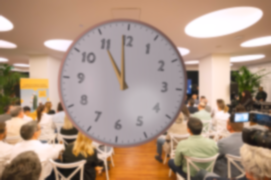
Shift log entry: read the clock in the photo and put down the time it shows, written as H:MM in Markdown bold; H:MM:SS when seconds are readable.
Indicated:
**10:59**
